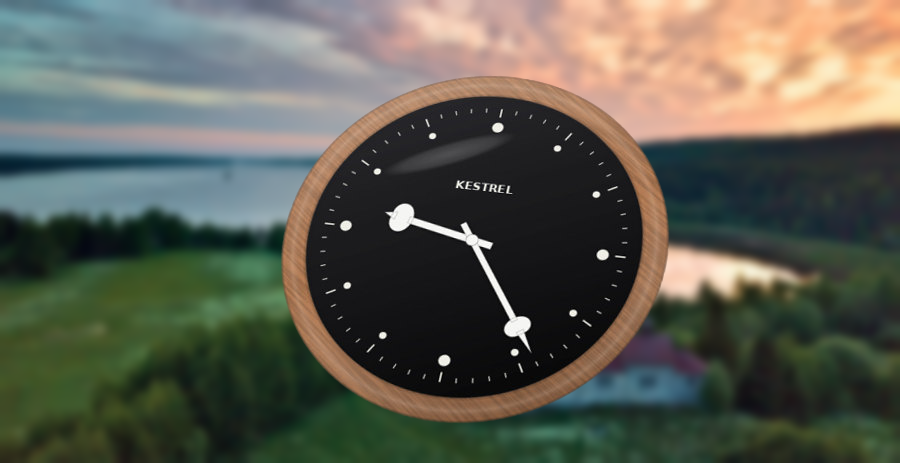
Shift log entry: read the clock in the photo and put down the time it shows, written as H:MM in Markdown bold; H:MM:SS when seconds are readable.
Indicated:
**9:24**
